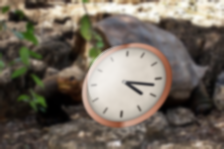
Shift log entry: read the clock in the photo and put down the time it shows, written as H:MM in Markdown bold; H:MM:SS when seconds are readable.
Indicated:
**4:17**
